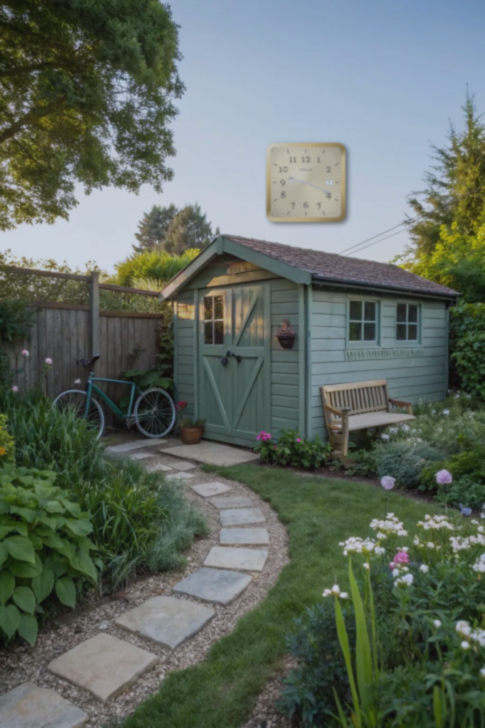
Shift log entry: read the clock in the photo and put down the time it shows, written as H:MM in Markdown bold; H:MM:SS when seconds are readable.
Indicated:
**9:19**
